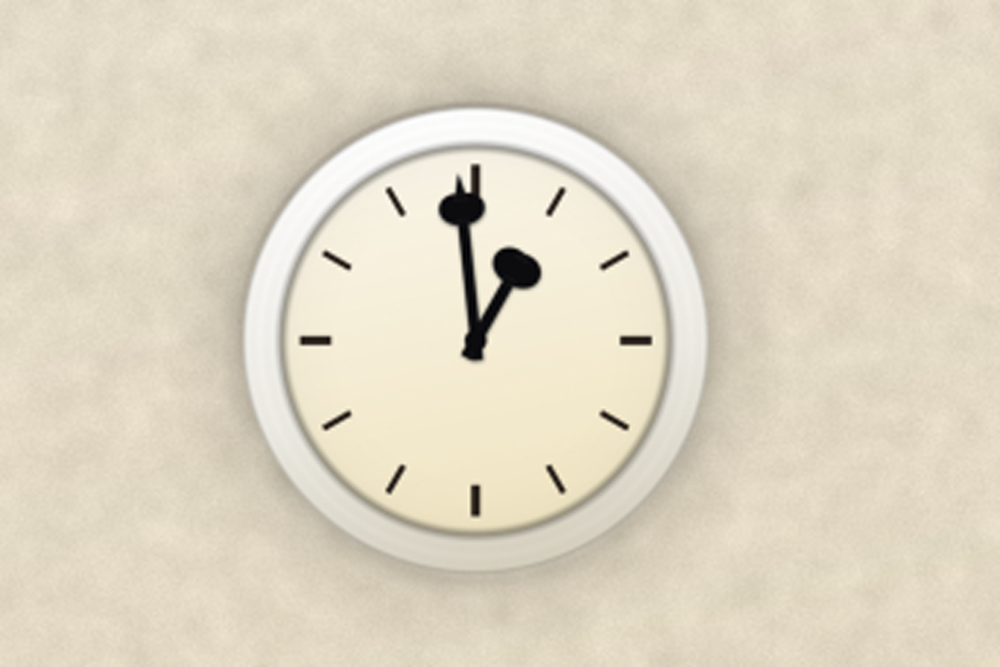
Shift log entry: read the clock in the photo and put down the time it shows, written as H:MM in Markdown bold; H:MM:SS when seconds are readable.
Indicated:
**12:59**
